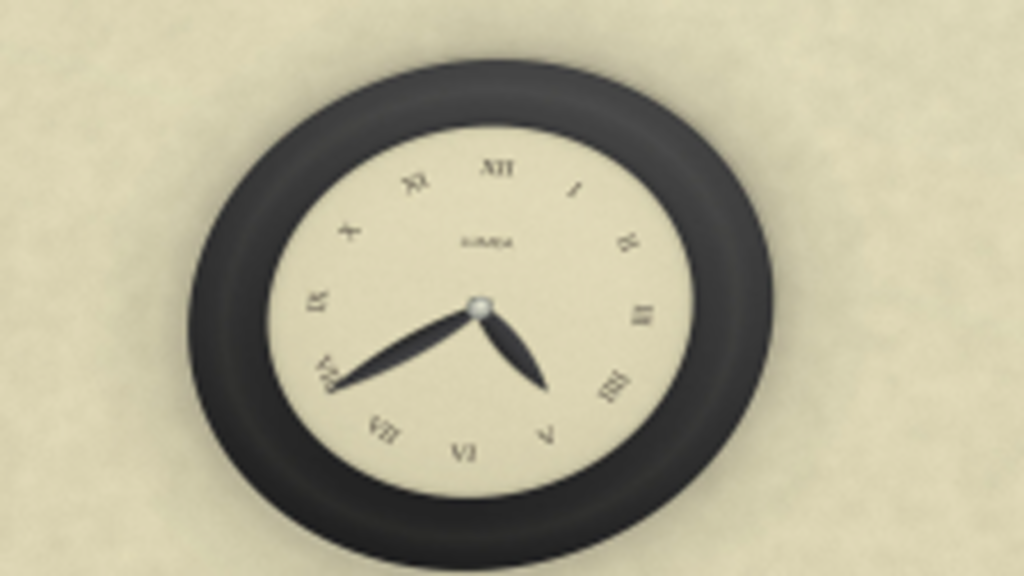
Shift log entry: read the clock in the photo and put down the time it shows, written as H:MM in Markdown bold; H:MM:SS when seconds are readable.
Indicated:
**4:39**
